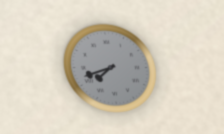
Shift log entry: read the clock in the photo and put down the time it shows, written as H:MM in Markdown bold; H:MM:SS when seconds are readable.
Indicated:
**7:42**
